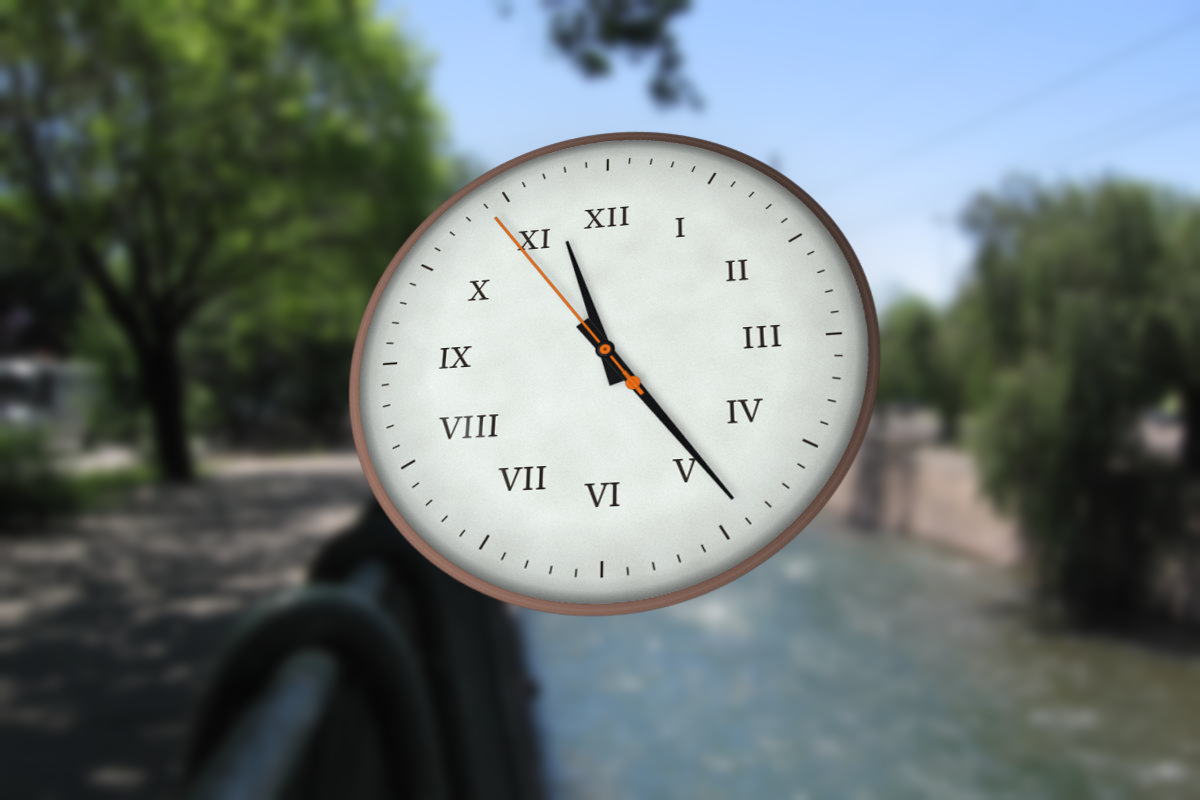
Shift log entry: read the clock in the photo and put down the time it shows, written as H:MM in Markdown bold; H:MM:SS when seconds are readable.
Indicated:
**11:23:54**
